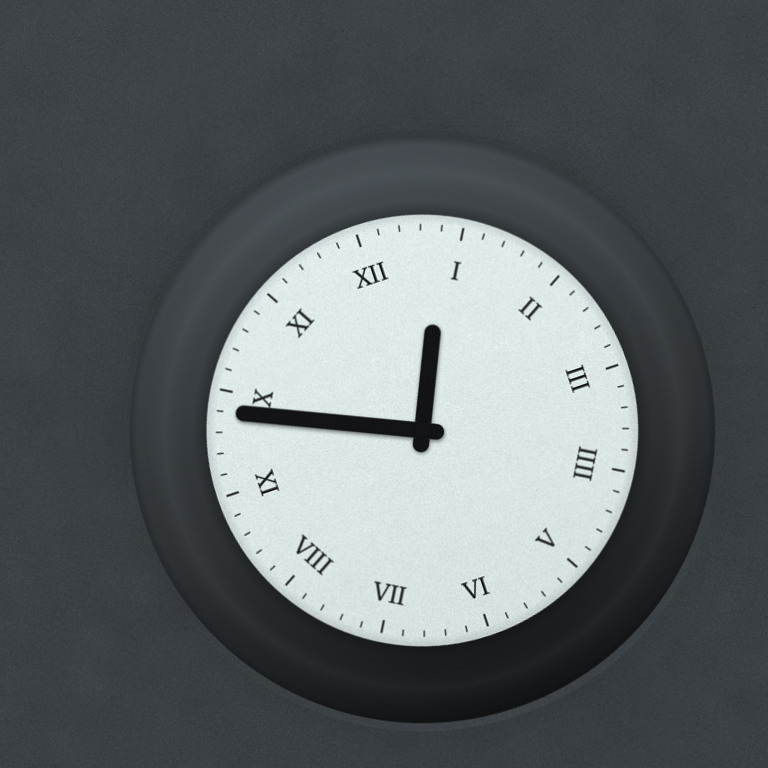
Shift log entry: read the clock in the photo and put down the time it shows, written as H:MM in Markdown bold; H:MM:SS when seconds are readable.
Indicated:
**12:49**
